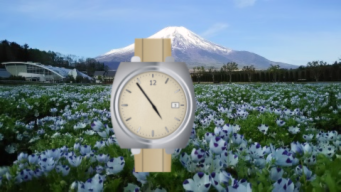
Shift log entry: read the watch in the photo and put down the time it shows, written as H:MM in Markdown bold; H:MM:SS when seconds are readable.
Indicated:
**4:54**
